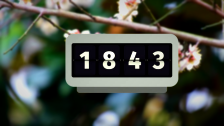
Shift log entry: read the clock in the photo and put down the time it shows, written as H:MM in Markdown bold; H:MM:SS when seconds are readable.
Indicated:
**18:43**
